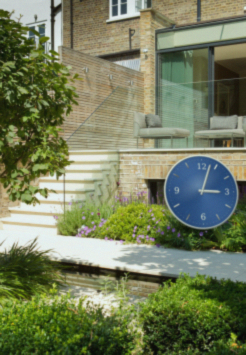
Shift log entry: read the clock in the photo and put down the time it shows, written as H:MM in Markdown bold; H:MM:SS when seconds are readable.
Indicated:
**3:03**
